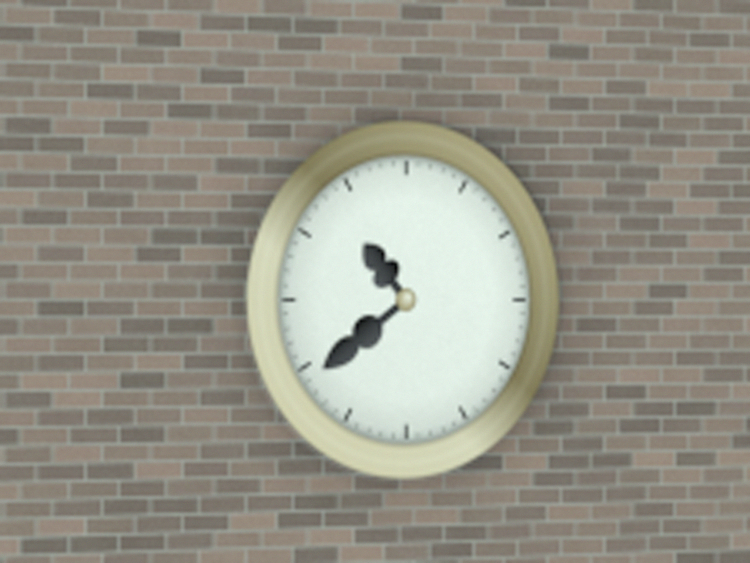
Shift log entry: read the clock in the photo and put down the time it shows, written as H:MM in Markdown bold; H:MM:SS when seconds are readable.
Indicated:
**10:39**
